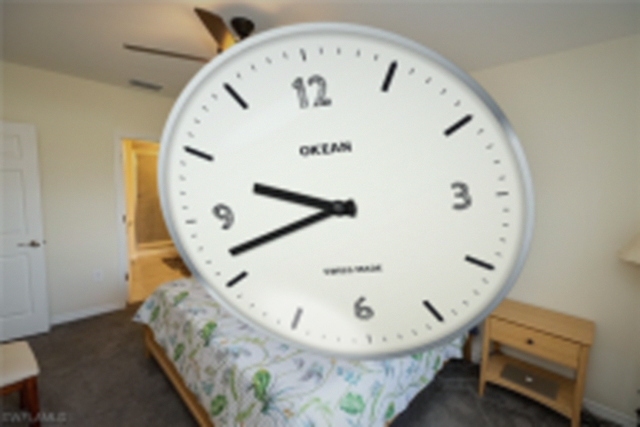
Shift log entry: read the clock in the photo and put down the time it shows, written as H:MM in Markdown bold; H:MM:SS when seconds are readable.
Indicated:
**9:42**
